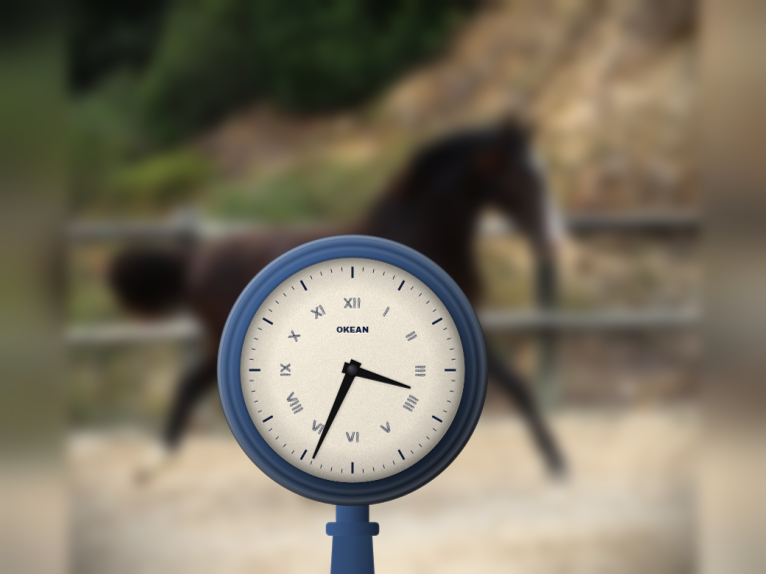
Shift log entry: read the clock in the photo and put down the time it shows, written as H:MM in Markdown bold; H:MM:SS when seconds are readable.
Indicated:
**3:34**
